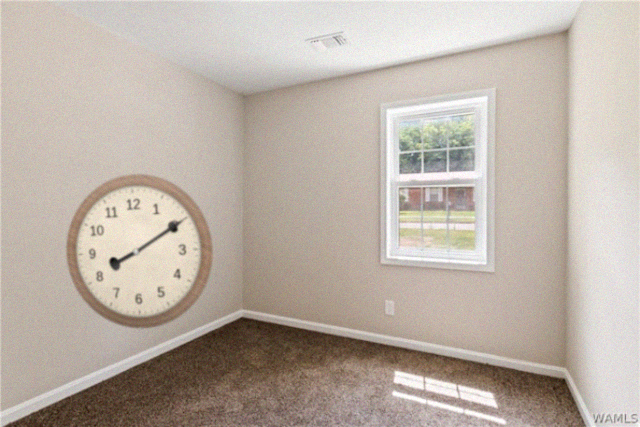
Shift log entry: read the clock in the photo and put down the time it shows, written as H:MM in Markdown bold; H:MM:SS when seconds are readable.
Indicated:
**8:10**
